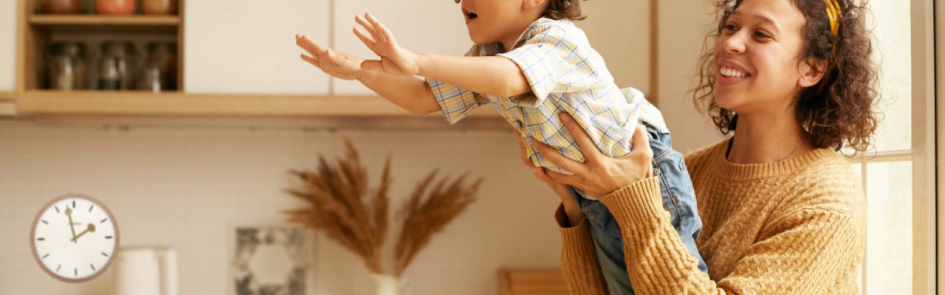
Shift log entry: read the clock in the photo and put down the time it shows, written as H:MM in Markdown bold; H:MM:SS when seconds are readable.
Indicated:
**1:58**
